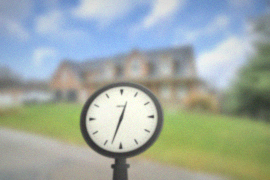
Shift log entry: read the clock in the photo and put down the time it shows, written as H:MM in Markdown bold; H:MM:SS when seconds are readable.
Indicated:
**12:33**
